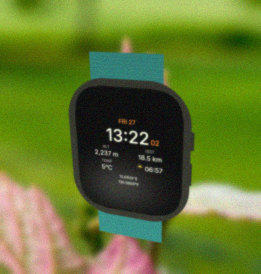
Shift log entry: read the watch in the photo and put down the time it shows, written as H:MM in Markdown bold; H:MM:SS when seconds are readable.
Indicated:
**13:22**
